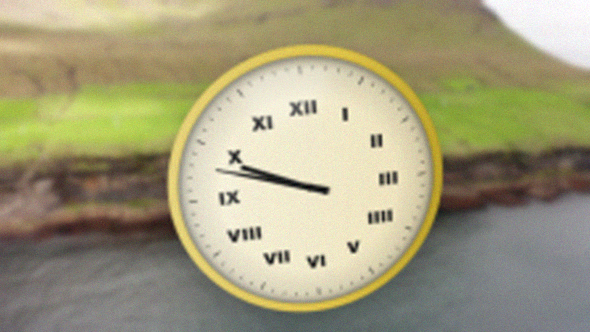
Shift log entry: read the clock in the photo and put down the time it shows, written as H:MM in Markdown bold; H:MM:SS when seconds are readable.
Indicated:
**9:48**
